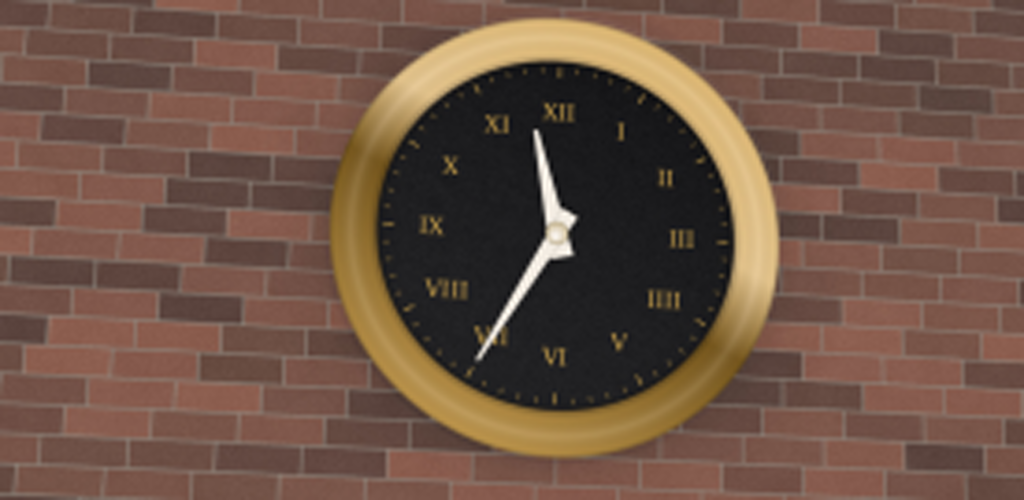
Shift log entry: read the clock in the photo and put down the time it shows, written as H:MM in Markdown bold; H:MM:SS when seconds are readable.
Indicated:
**11:35**
